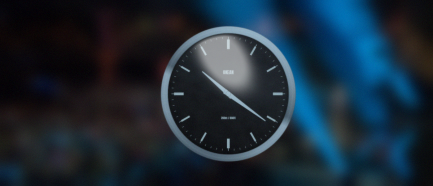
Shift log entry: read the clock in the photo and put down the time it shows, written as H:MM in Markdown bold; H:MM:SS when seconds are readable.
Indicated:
**10:21**
